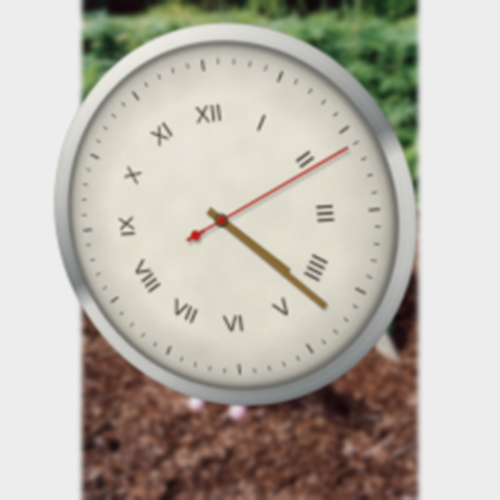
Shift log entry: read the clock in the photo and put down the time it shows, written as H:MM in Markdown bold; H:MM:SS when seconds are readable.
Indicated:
**4:22:11**
